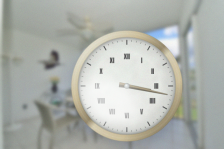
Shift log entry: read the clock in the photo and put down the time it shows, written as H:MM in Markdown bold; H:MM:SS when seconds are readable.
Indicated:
**3:17**
